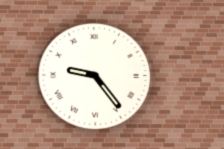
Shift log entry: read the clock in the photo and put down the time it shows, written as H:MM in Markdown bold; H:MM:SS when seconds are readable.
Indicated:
**9:24**
